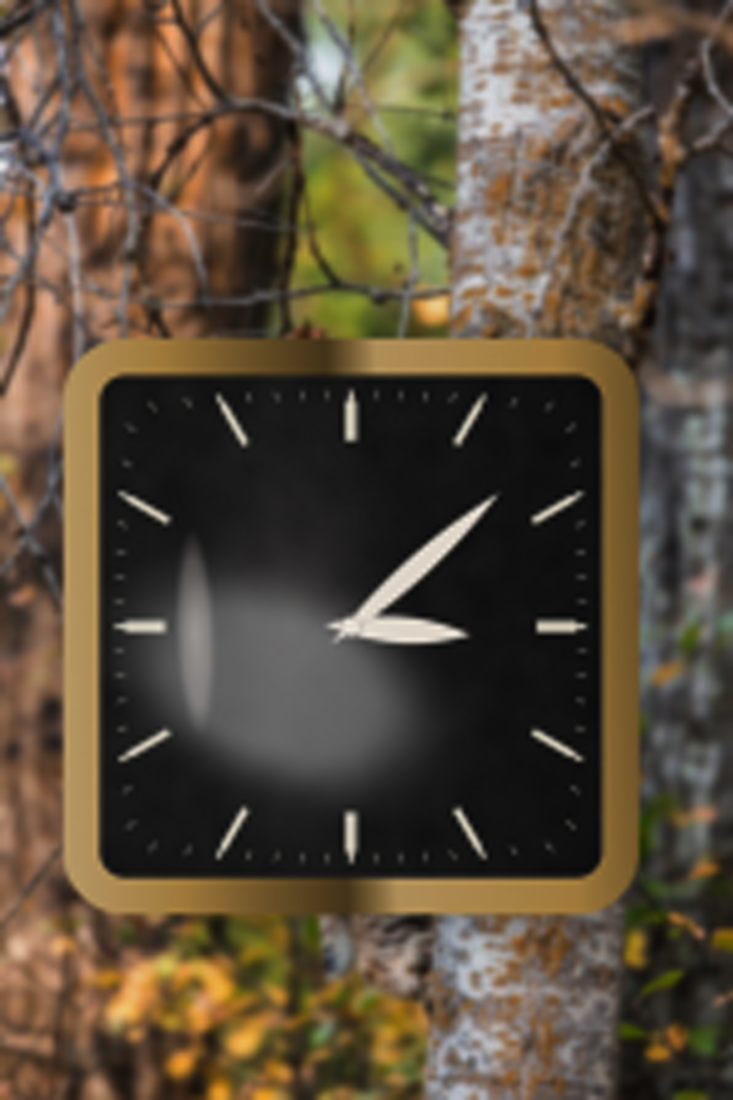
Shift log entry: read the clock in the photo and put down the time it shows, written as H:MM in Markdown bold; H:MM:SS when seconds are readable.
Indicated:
**3:08**
